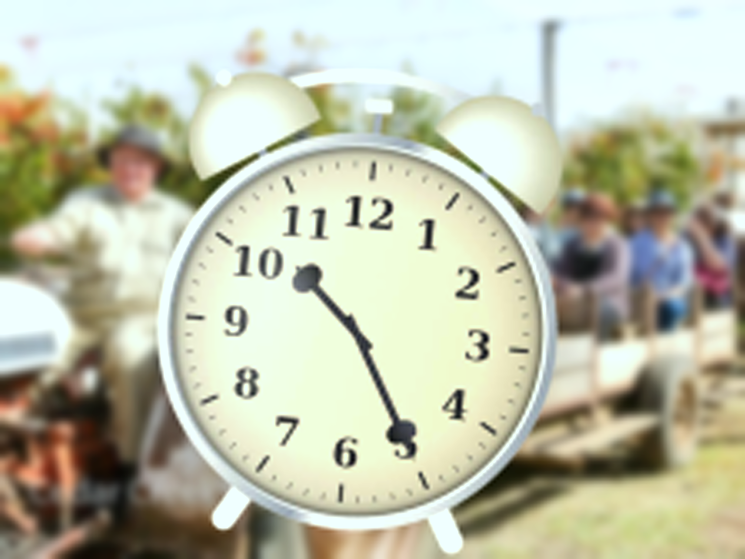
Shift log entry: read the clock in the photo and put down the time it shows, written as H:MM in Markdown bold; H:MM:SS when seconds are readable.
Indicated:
**10:25**
